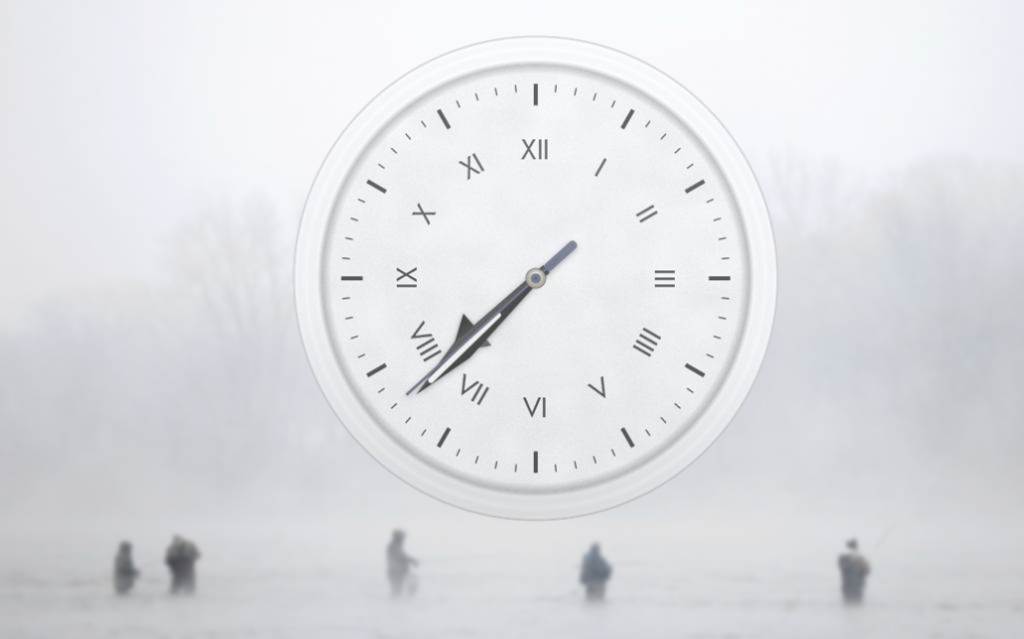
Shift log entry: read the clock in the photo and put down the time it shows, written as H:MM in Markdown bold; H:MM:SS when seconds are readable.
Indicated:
**7:37:38**
